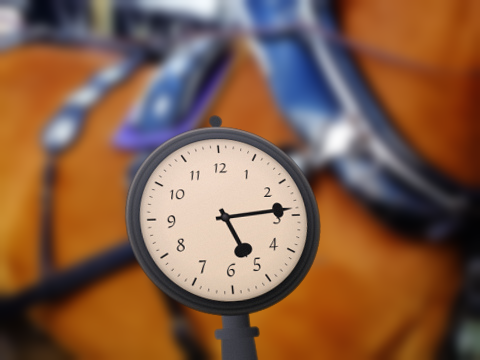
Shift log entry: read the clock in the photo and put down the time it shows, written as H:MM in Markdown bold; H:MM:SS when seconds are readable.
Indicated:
**5:14**
